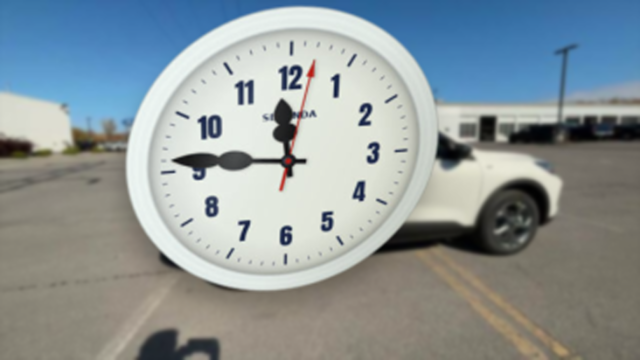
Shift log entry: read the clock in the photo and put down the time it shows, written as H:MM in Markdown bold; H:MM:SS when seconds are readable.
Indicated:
**11:46:02**
